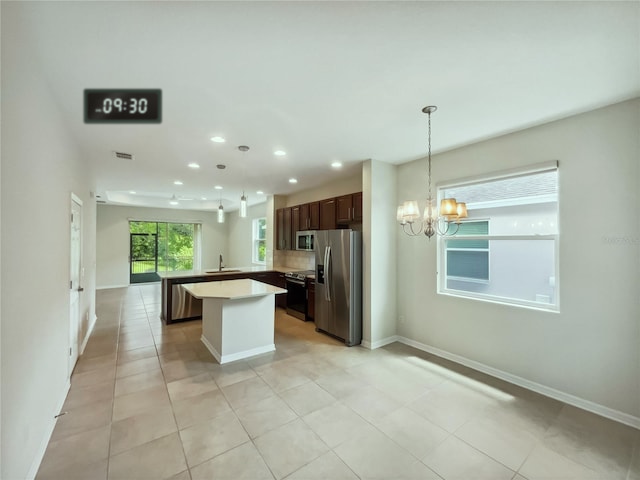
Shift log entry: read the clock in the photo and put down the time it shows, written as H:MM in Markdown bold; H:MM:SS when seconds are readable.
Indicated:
**9:30**
